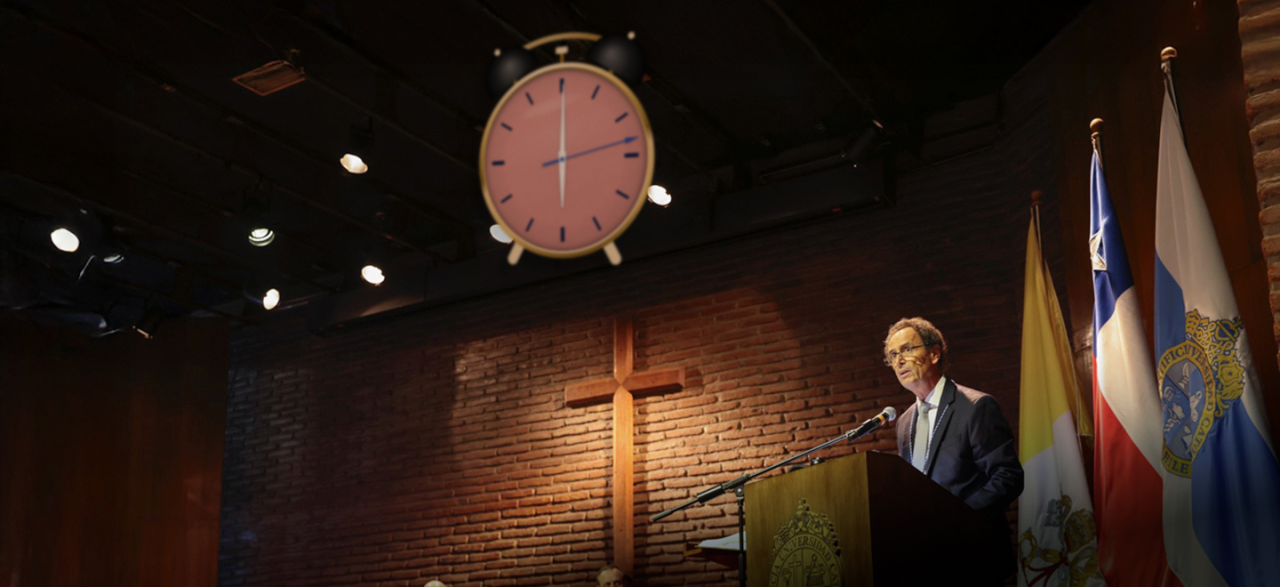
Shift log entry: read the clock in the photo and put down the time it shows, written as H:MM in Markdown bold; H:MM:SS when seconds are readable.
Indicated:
**6:00:13**
